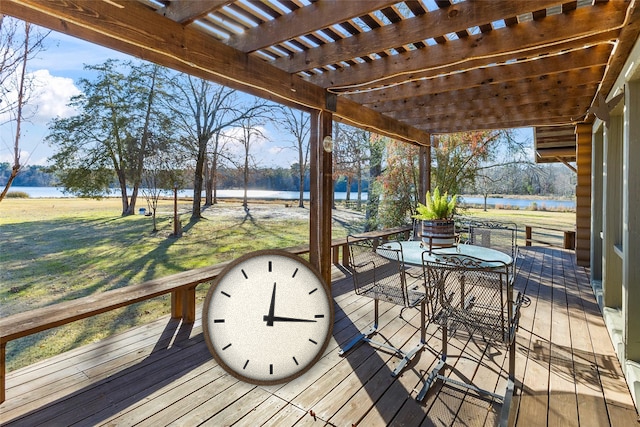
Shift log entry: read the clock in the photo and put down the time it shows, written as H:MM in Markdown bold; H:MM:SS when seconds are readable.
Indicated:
**12:16**
